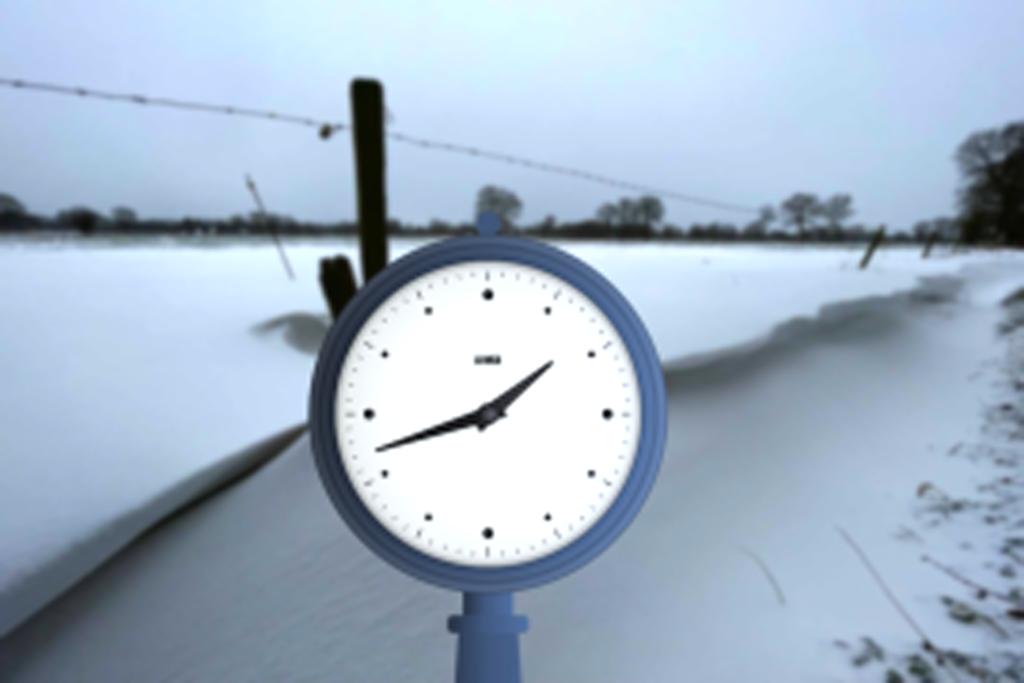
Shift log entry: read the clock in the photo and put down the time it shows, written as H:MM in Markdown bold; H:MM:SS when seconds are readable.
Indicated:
**1:42**
